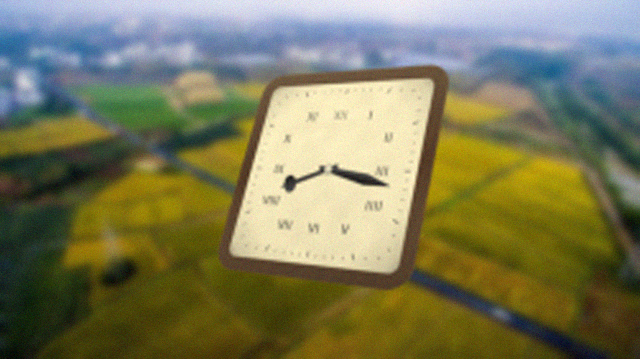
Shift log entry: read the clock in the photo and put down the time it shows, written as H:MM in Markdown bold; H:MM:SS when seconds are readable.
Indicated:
**8:17**
